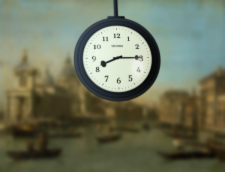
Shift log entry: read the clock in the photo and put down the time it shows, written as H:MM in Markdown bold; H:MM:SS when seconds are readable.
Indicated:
**8:15**
